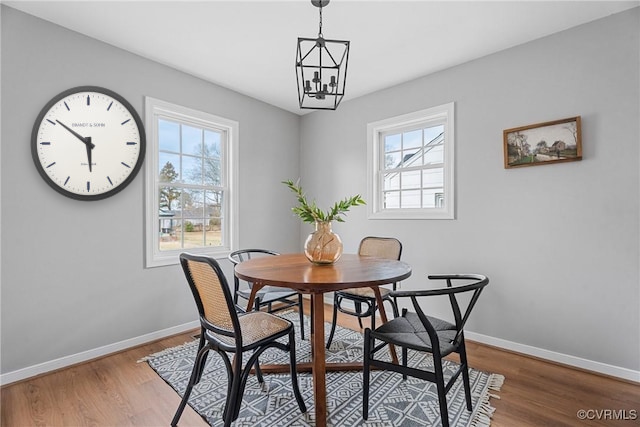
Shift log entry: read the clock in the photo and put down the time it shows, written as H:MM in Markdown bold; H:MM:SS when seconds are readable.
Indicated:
**5:51**
